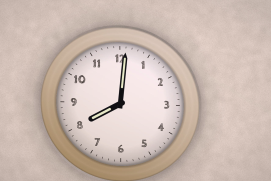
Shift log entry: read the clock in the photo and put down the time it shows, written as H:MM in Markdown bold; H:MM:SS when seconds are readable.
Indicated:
**8:01**
